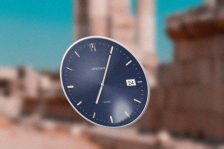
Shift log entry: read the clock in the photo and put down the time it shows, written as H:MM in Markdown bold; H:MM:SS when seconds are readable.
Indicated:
**7:05**
